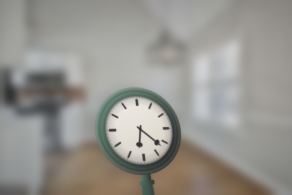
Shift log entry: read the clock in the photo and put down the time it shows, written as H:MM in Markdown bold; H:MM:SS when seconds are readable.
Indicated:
**6:22**
